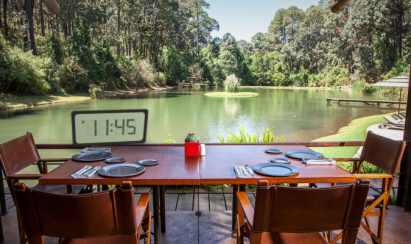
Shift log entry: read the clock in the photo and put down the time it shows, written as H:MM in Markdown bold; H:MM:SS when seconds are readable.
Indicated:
**11:45**
